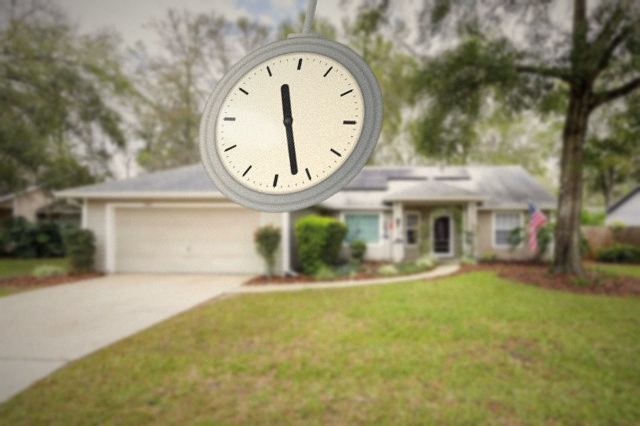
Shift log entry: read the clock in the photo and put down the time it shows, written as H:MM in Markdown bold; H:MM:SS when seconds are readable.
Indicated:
**11:27**
